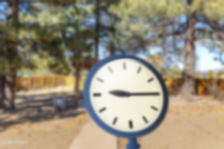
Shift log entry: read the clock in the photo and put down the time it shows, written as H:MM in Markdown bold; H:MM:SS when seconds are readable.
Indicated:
**9:15**
